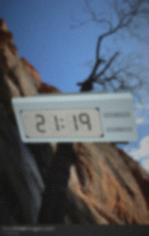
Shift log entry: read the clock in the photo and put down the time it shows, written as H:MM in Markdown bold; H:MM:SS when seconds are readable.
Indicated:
**21:19**
